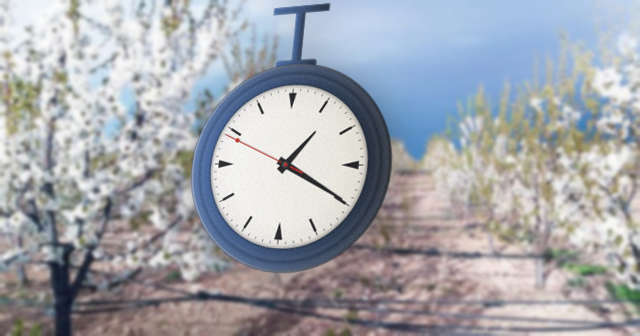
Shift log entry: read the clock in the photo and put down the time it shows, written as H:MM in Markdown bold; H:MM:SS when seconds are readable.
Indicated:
**1:19:49**
